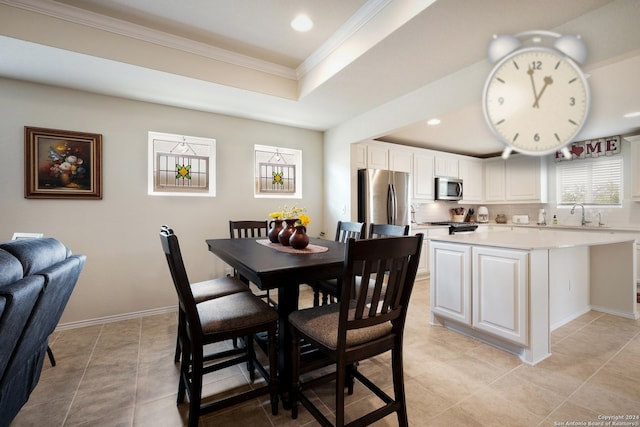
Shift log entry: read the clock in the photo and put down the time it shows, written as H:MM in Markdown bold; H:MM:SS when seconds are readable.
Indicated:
**12:58**
